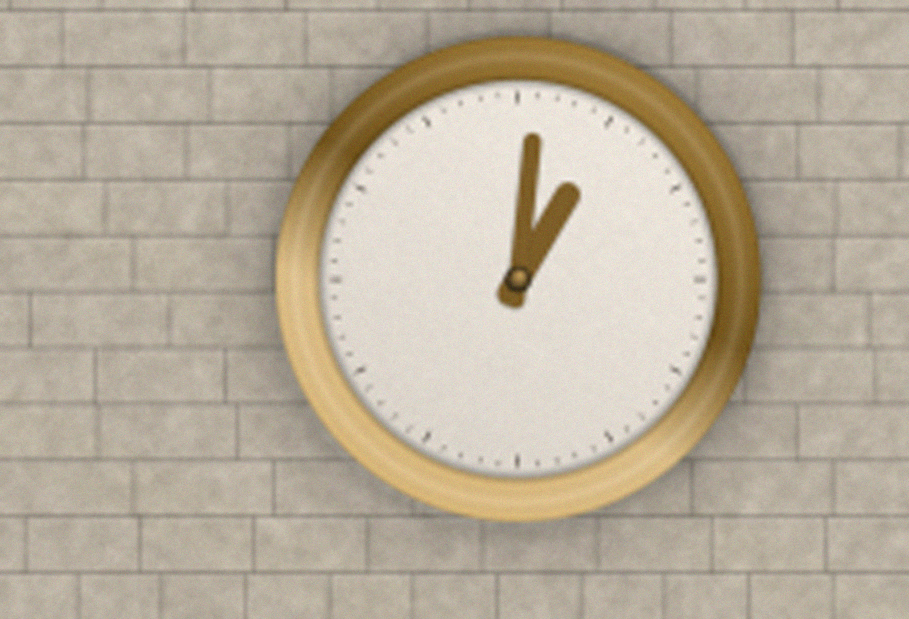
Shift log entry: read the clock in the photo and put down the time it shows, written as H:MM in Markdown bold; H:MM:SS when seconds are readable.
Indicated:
**1:01**
